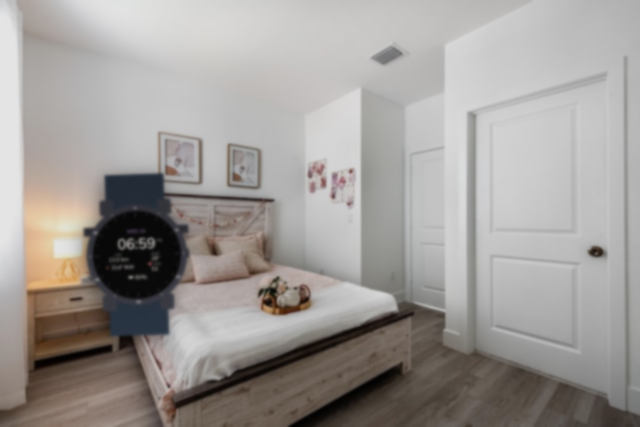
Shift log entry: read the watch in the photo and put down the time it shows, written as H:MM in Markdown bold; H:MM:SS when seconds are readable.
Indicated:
**6:59**
